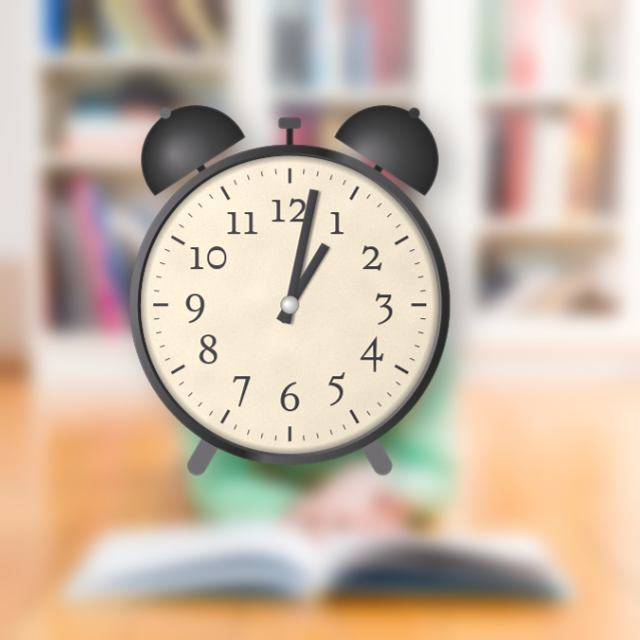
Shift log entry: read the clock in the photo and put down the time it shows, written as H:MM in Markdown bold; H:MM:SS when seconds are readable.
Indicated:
**1:02**
